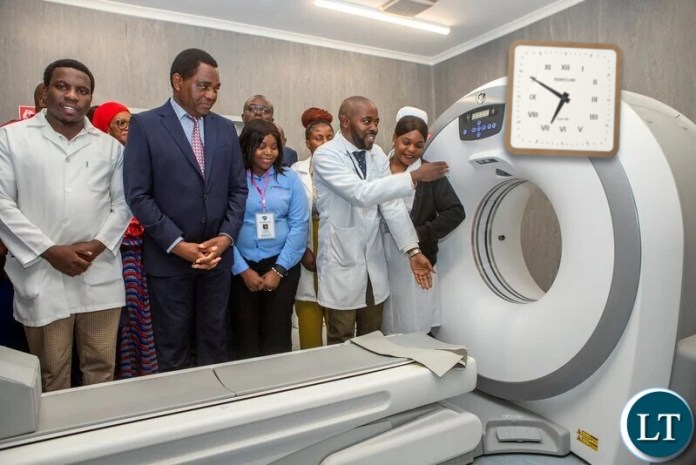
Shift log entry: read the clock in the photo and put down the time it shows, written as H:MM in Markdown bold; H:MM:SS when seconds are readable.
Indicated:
**6:50**
